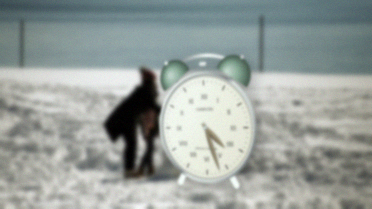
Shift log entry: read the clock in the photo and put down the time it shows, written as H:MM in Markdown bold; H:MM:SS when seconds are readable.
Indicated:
**4:27**
